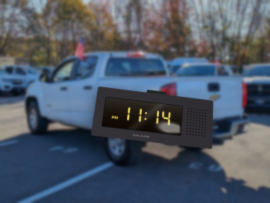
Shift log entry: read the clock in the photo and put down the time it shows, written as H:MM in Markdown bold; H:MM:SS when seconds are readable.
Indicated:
**11:14**
